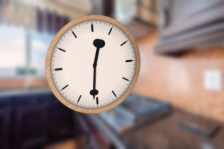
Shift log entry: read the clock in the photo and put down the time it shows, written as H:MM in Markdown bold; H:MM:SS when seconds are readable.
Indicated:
**12:31**
